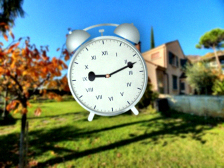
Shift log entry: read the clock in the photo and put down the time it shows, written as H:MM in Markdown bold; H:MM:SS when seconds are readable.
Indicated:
**9:12**
